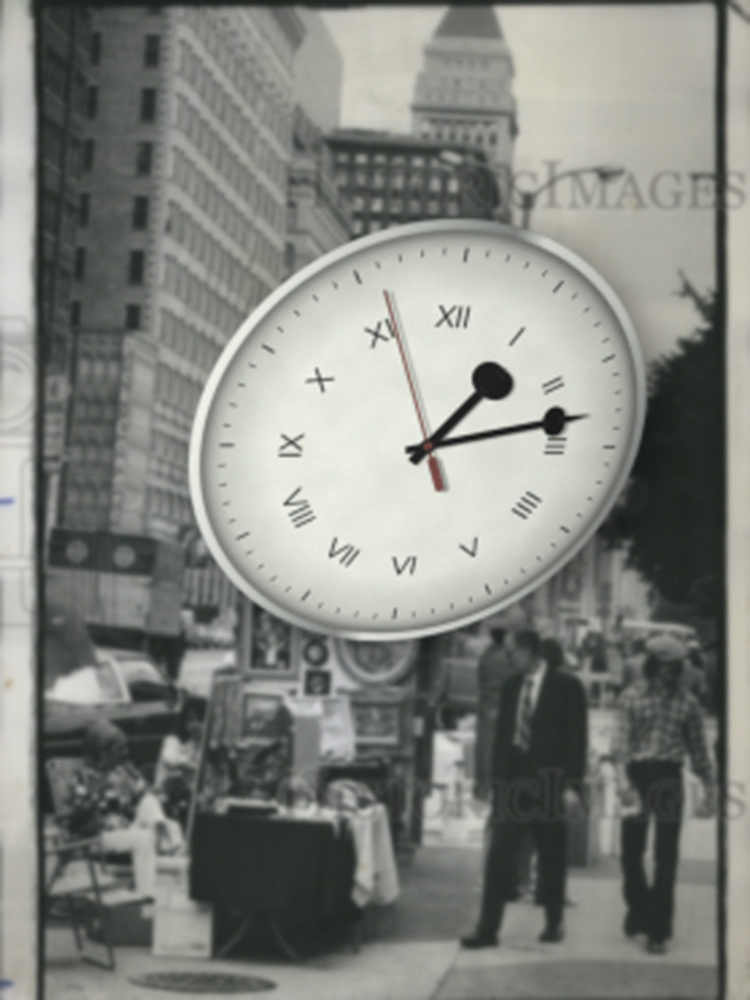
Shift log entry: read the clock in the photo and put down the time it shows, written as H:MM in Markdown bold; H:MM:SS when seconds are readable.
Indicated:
**1:12:56**
